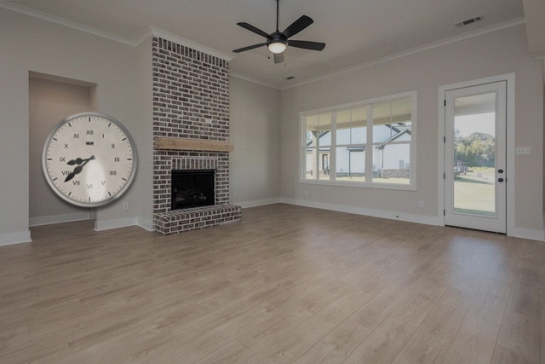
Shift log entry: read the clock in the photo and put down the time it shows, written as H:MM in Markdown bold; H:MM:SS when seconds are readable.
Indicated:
**8:38**
